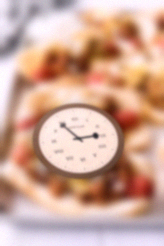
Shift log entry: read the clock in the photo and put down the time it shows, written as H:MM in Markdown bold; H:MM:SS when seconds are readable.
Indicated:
**2:54**
